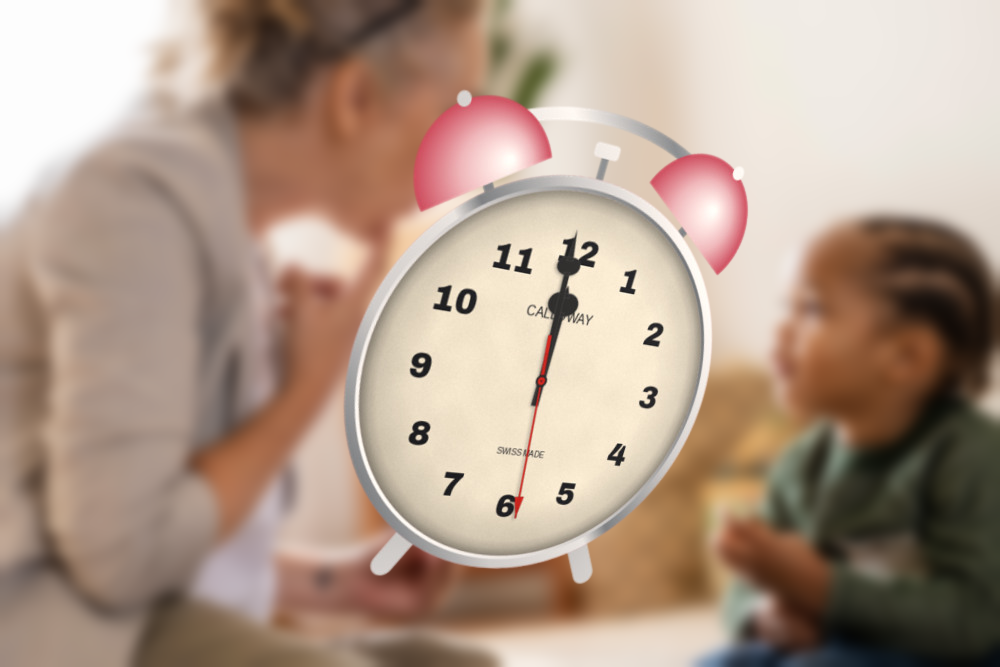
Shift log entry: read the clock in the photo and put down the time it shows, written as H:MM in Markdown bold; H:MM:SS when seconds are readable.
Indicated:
**11:59:29**
